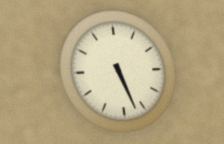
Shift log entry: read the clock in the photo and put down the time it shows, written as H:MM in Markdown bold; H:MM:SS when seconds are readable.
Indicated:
**5:27**
